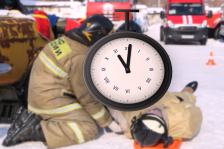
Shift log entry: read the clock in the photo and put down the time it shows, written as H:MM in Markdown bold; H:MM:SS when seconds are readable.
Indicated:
**11:01**
